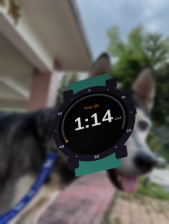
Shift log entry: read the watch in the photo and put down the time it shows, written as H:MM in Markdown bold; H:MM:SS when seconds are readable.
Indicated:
**1:14**
